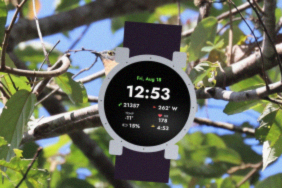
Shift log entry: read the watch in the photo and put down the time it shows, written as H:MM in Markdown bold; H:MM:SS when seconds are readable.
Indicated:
**12:53**
